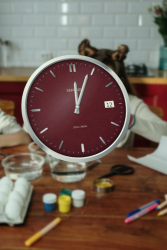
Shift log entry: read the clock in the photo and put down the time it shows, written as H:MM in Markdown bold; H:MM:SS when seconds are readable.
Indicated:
**12:04**
